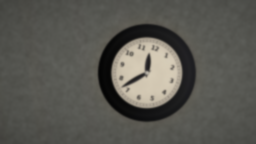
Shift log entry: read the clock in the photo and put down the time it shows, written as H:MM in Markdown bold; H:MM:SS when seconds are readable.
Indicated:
**11:37**
